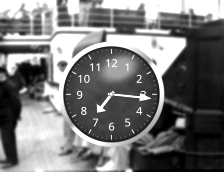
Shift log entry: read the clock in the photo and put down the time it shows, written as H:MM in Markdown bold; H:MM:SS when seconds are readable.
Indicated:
**7:16**
